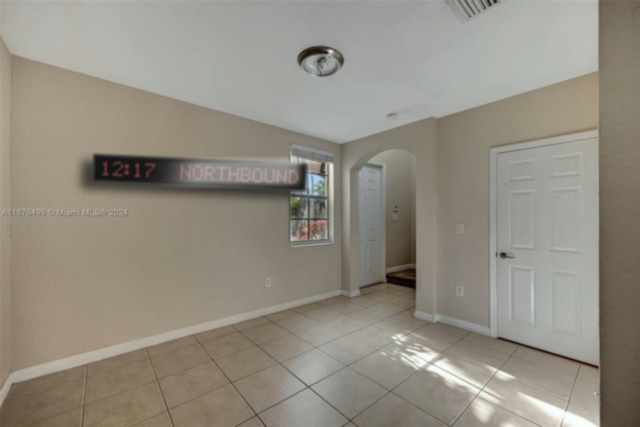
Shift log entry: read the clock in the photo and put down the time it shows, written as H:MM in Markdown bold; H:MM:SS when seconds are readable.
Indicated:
**12:17**
